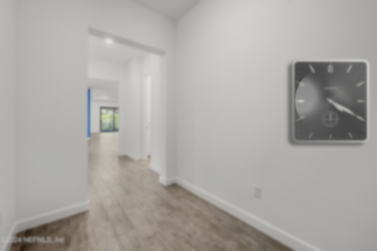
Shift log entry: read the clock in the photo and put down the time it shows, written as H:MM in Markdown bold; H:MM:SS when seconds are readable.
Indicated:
**4:20**
